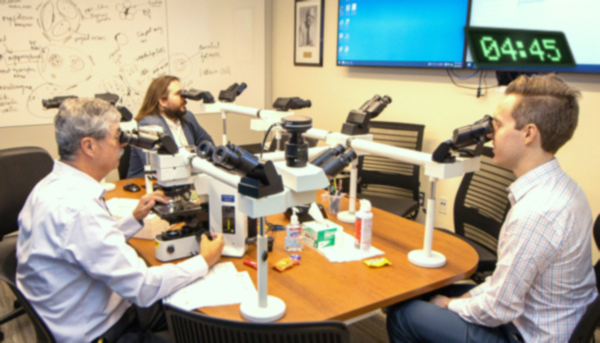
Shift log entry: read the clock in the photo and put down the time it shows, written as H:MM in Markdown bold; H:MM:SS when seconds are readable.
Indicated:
**4:45**
